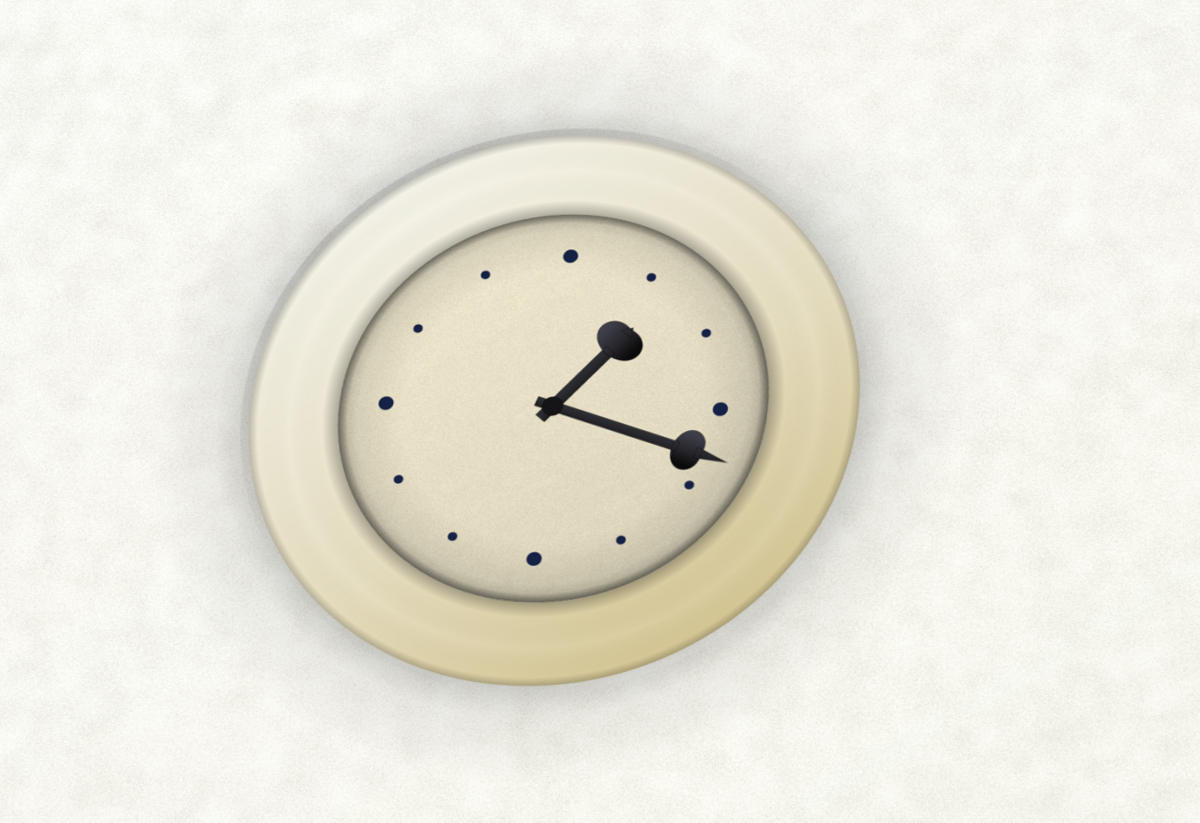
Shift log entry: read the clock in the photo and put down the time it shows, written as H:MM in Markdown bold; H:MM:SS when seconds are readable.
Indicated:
**1:18**
